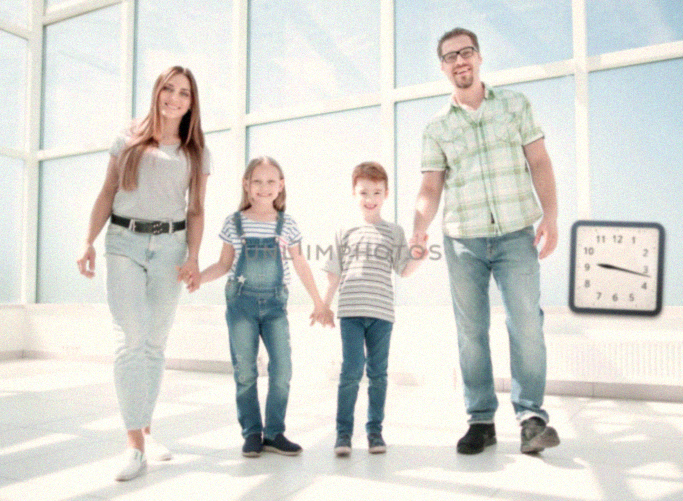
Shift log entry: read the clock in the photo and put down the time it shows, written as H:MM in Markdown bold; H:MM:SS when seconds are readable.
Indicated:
**9:17**
